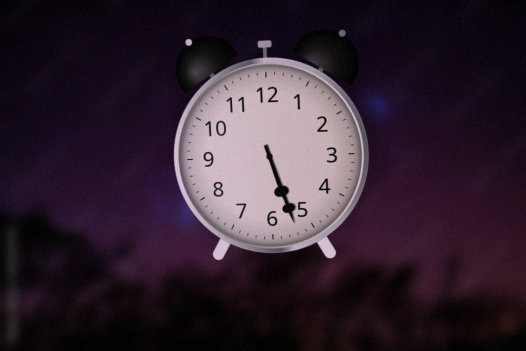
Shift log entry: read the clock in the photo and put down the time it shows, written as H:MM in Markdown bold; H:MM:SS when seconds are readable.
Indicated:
**5:27**
